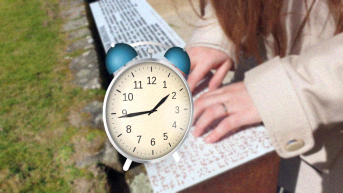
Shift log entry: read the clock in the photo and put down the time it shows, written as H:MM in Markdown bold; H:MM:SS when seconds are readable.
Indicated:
**1:44**
